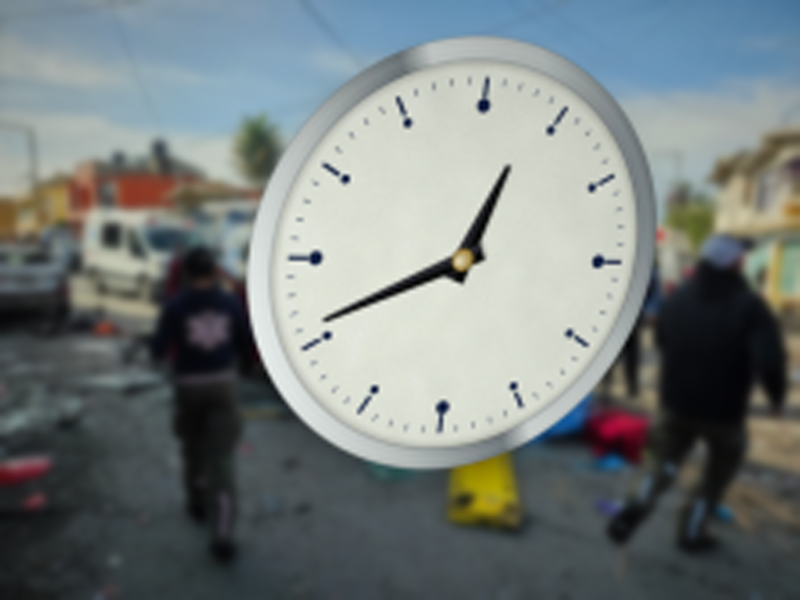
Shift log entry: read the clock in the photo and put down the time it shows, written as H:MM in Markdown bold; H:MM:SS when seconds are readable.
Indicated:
**12:41**
